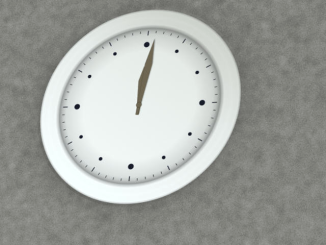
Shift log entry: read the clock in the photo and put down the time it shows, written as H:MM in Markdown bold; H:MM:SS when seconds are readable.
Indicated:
**12:01**
